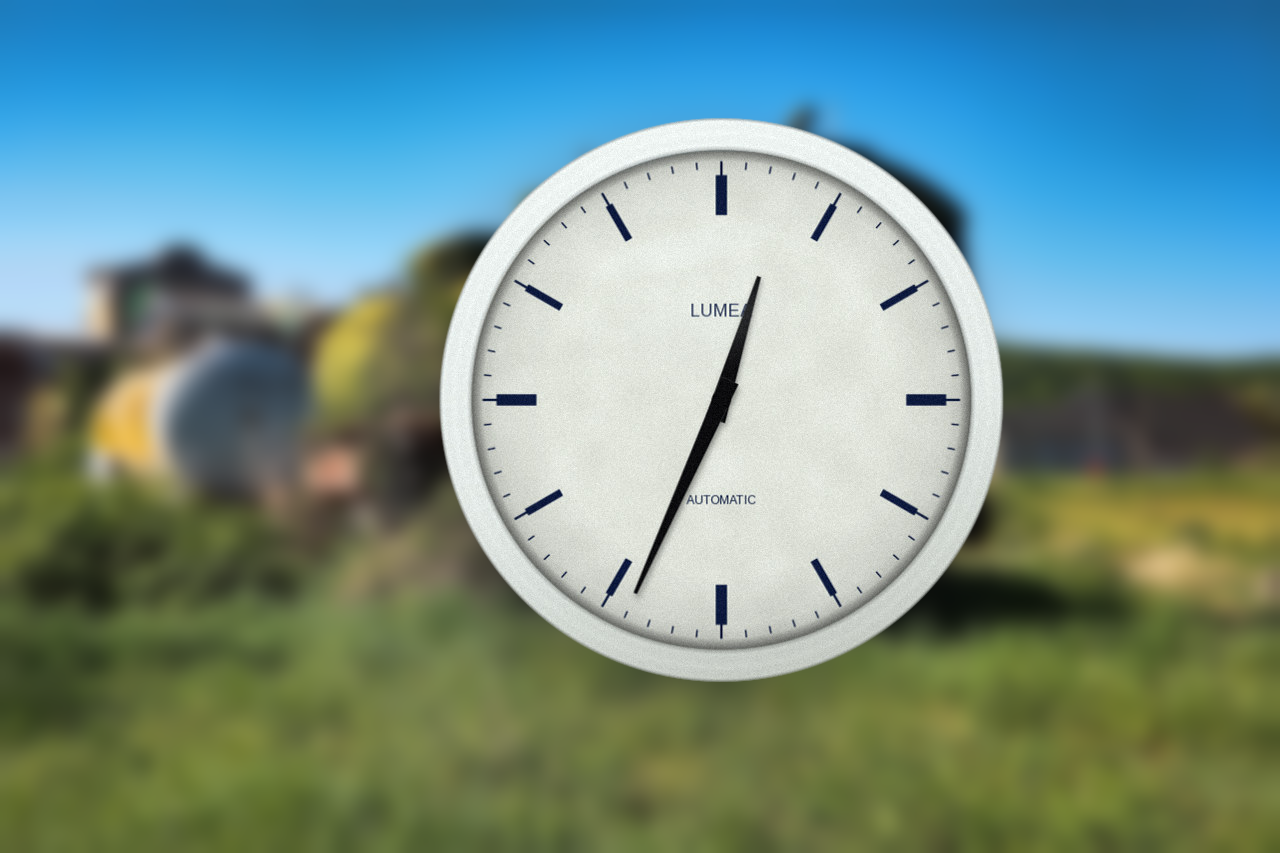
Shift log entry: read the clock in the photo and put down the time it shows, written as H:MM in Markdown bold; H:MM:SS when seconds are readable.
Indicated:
**12:34**
